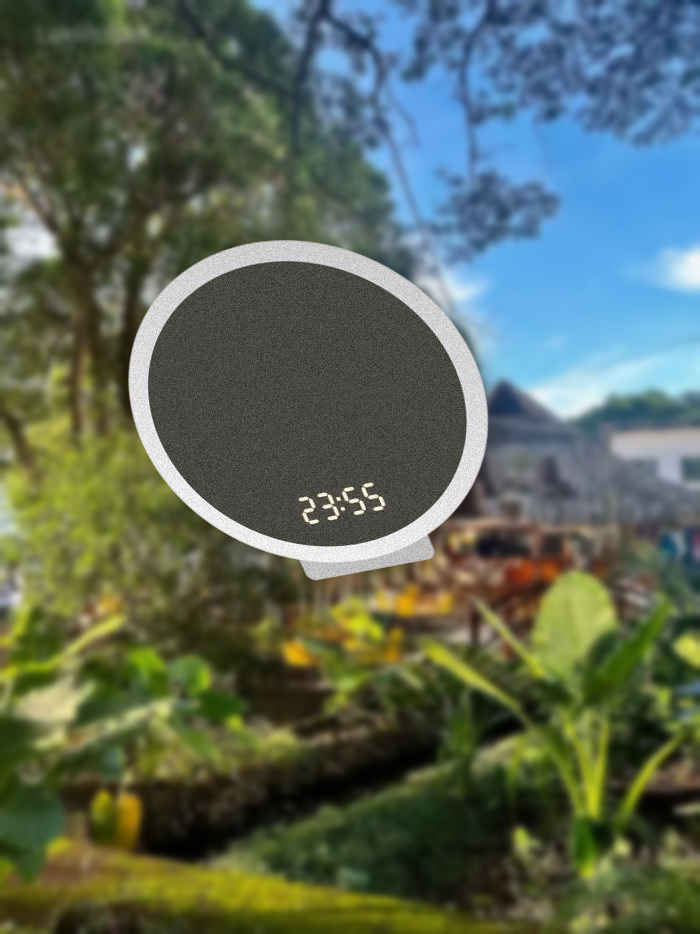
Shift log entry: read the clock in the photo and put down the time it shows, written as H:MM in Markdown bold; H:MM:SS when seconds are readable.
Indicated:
**23:55**
